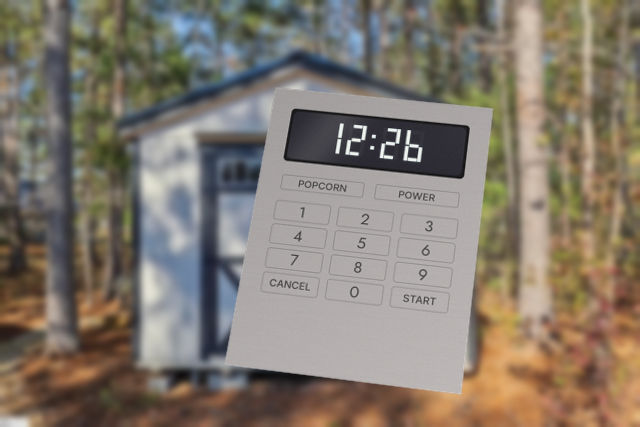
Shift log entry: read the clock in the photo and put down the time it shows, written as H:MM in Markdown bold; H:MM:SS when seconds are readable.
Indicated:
**12:26**
